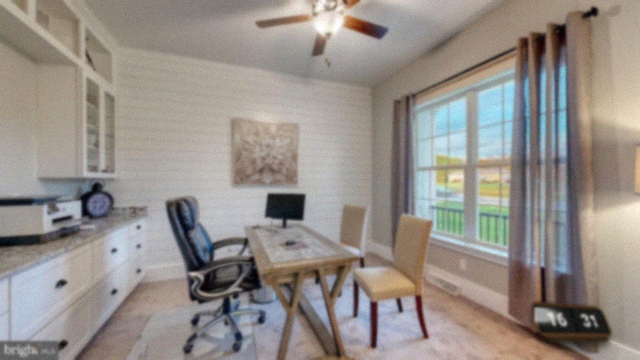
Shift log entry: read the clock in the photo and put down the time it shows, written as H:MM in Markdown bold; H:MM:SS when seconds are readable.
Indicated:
**16:31**
